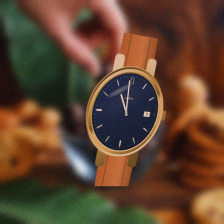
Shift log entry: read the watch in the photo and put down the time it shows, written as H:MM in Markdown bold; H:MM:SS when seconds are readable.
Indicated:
**10:59**
